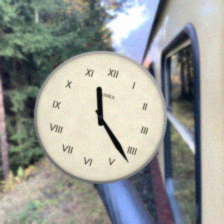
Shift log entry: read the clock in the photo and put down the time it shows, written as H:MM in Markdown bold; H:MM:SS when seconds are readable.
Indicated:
**11:22**
